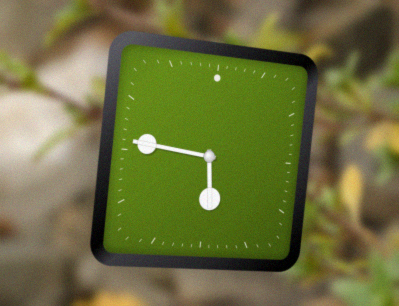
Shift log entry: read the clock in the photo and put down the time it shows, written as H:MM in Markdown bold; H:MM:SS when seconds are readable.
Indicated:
**5:46**
